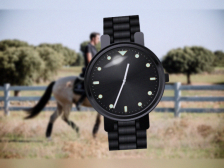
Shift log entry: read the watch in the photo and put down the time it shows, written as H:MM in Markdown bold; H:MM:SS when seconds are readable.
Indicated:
**12:34**
